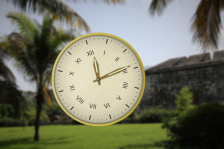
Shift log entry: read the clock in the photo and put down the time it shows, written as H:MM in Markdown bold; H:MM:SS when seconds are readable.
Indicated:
**12:14**
